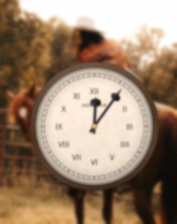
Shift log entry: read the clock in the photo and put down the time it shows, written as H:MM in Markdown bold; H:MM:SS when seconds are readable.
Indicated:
**12:06**
